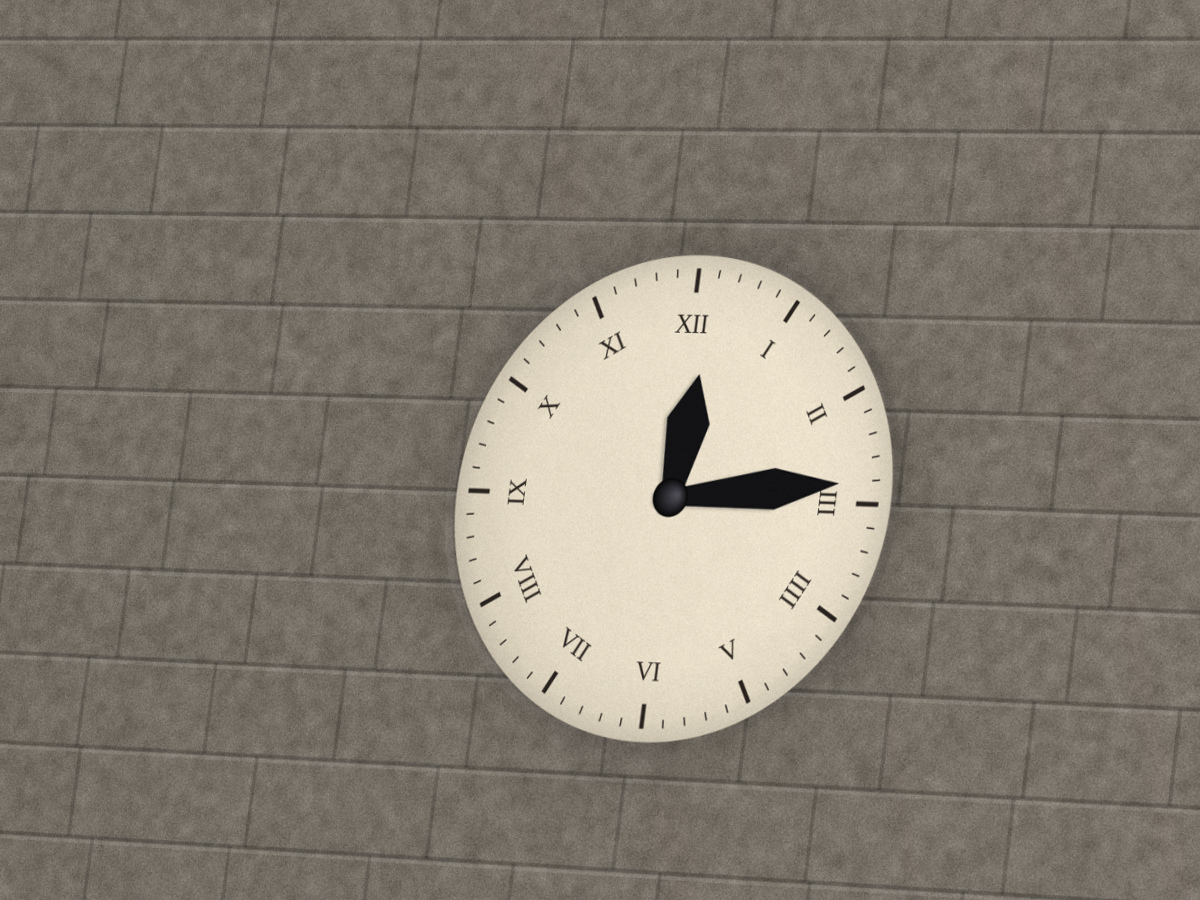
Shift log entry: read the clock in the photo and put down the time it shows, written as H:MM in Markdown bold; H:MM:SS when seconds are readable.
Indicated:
**12:14**
